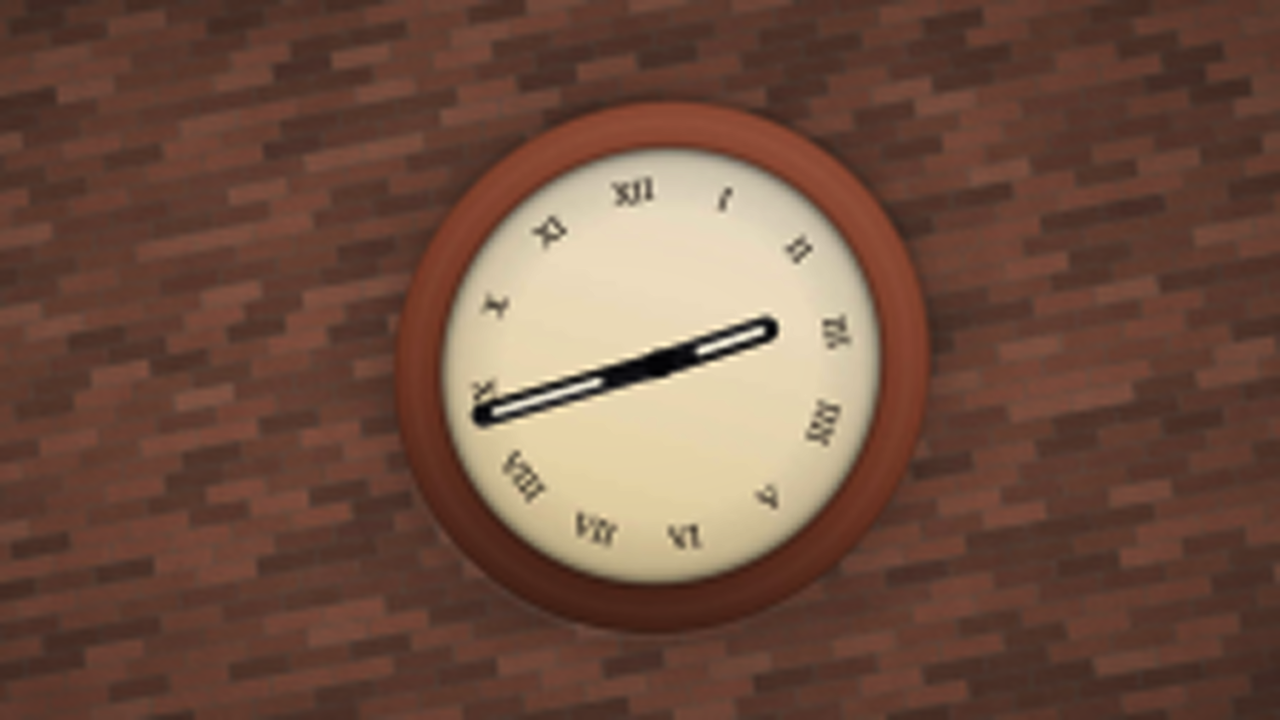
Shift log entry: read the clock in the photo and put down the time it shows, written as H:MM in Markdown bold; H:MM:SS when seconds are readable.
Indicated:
**2:44**
